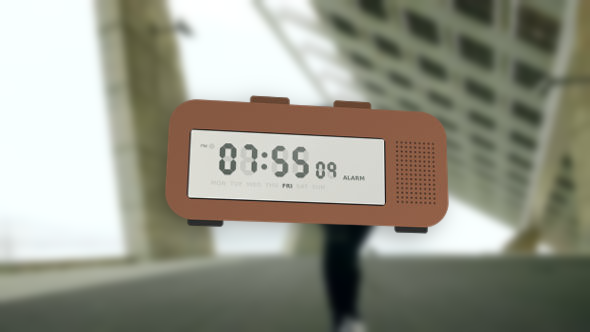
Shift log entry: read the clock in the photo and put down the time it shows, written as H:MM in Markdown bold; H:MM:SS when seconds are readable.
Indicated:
**7:55:09**
